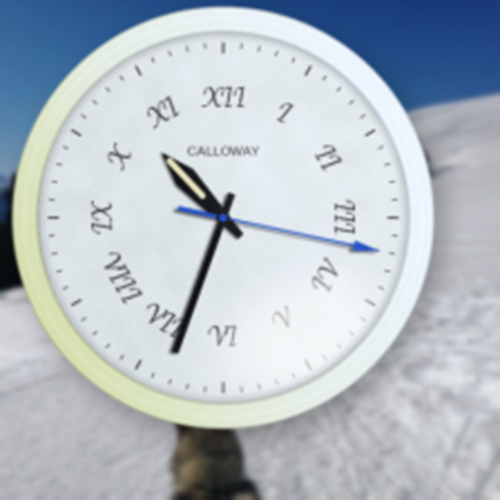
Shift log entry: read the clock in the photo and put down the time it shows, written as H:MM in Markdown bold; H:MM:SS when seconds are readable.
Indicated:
**10:33:17**
